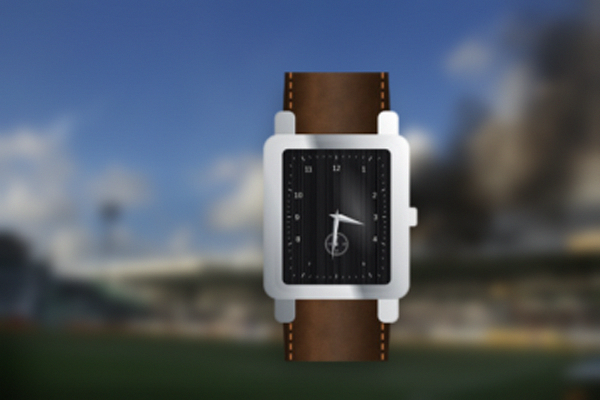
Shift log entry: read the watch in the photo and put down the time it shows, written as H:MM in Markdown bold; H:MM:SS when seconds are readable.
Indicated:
**3:31**
